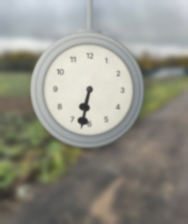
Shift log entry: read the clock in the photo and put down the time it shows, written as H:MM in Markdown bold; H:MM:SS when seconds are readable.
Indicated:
**6:32**
